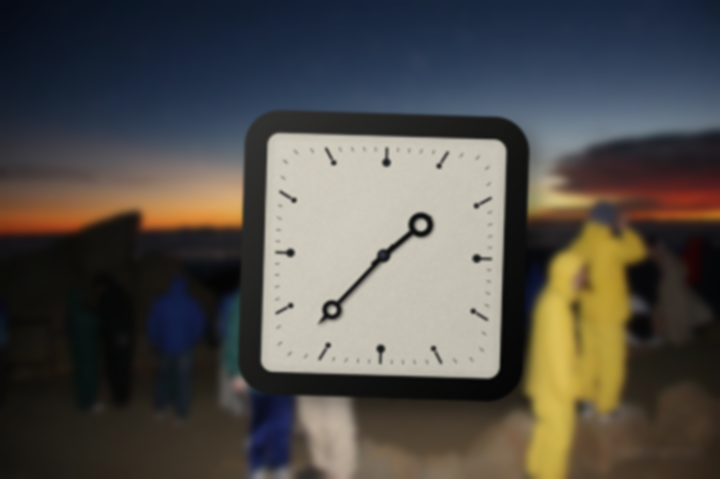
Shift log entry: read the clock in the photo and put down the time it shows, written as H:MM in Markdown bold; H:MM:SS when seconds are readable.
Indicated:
**1:37**
